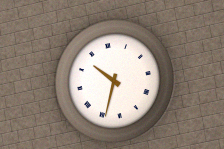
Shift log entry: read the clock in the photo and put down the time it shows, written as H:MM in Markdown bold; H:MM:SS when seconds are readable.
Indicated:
**10:34**
